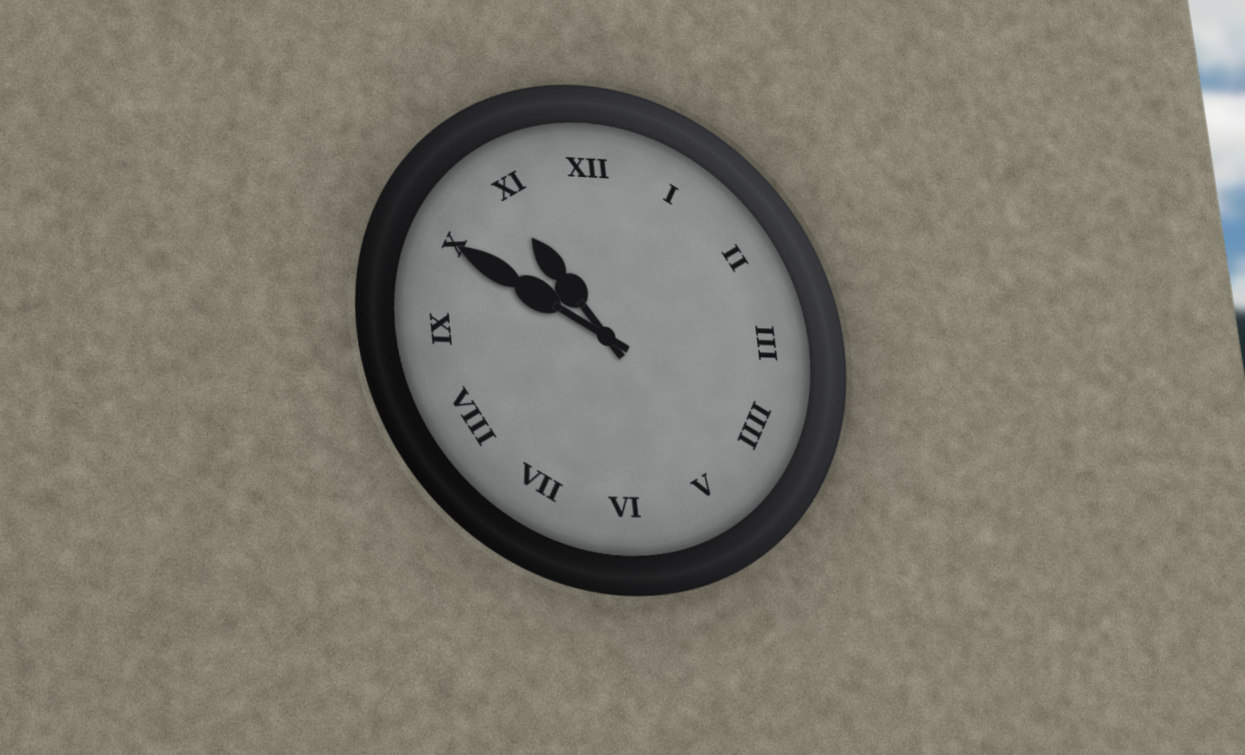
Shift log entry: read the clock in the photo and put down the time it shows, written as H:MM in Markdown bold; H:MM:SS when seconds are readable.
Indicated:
**10:50**
